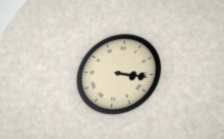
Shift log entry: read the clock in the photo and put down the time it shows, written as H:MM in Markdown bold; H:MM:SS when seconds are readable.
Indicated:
**3:16**
